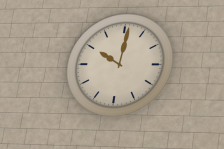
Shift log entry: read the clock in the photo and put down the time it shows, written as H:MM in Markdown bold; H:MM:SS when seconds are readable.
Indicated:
**10:01**
